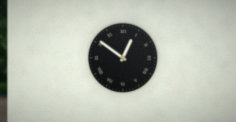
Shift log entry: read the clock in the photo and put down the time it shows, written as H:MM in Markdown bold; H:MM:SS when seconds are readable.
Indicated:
**12:51**
